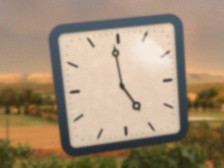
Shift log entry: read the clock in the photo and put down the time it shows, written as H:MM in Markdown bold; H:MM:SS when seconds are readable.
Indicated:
**4:59**
